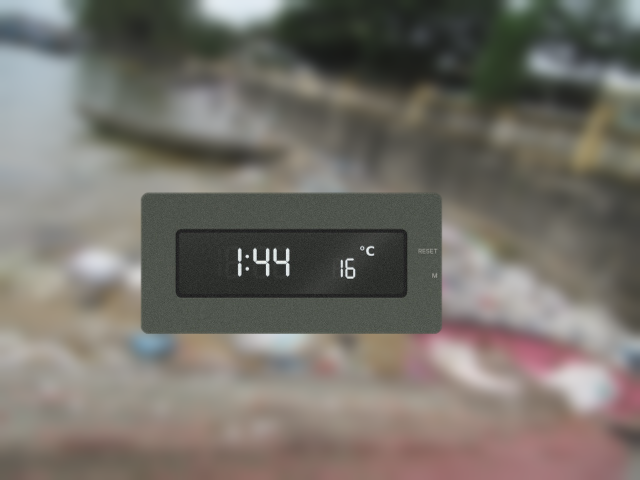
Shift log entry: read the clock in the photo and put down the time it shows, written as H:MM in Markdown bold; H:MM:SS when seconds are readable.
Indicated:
**1:44**
